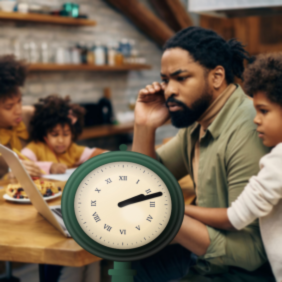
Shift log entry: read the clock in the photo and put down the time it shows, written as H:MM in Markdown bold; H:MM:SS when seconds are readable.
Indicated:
**2:12**
